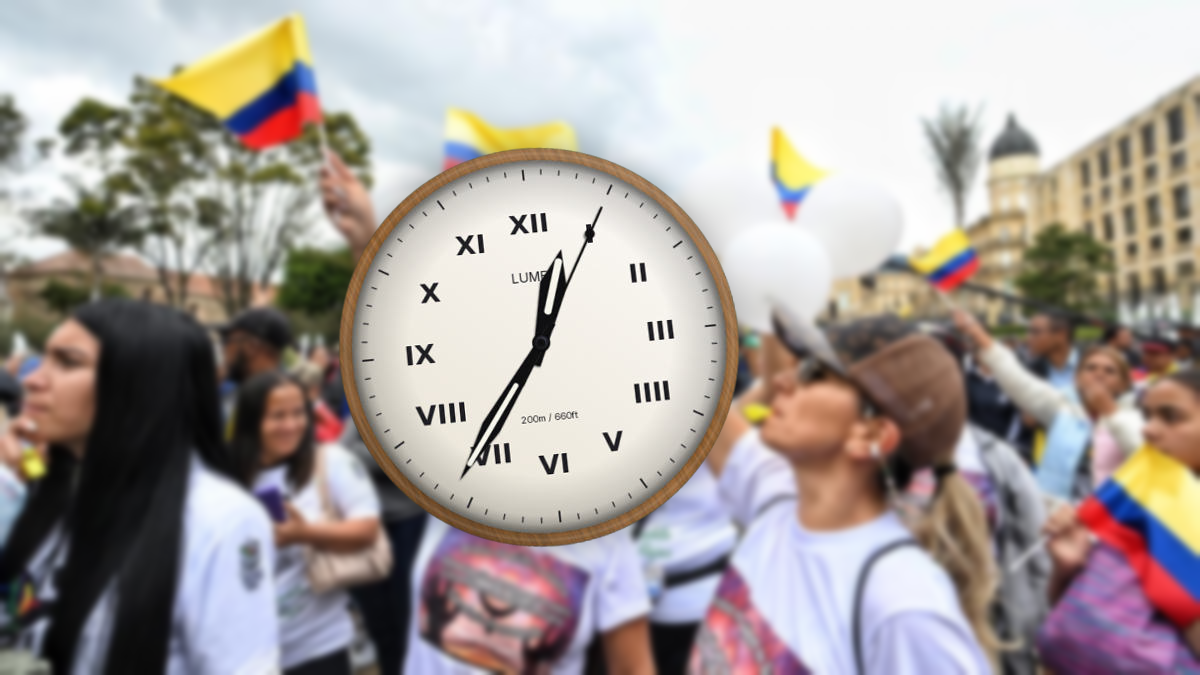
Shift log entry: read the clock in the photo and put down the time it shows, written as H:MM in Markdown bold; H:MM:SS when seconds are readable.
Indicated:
**12:36:05**
